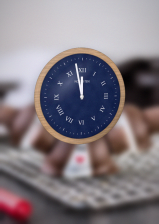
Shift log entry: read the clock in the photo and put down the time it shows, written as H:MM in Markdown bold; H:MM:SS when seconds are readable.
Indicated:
**11:58**
